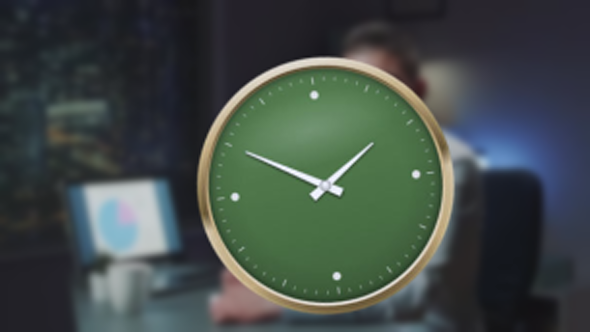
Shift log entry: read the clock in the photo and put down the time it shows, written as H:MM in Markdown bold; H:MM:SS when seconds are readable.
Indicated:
**1:50**
